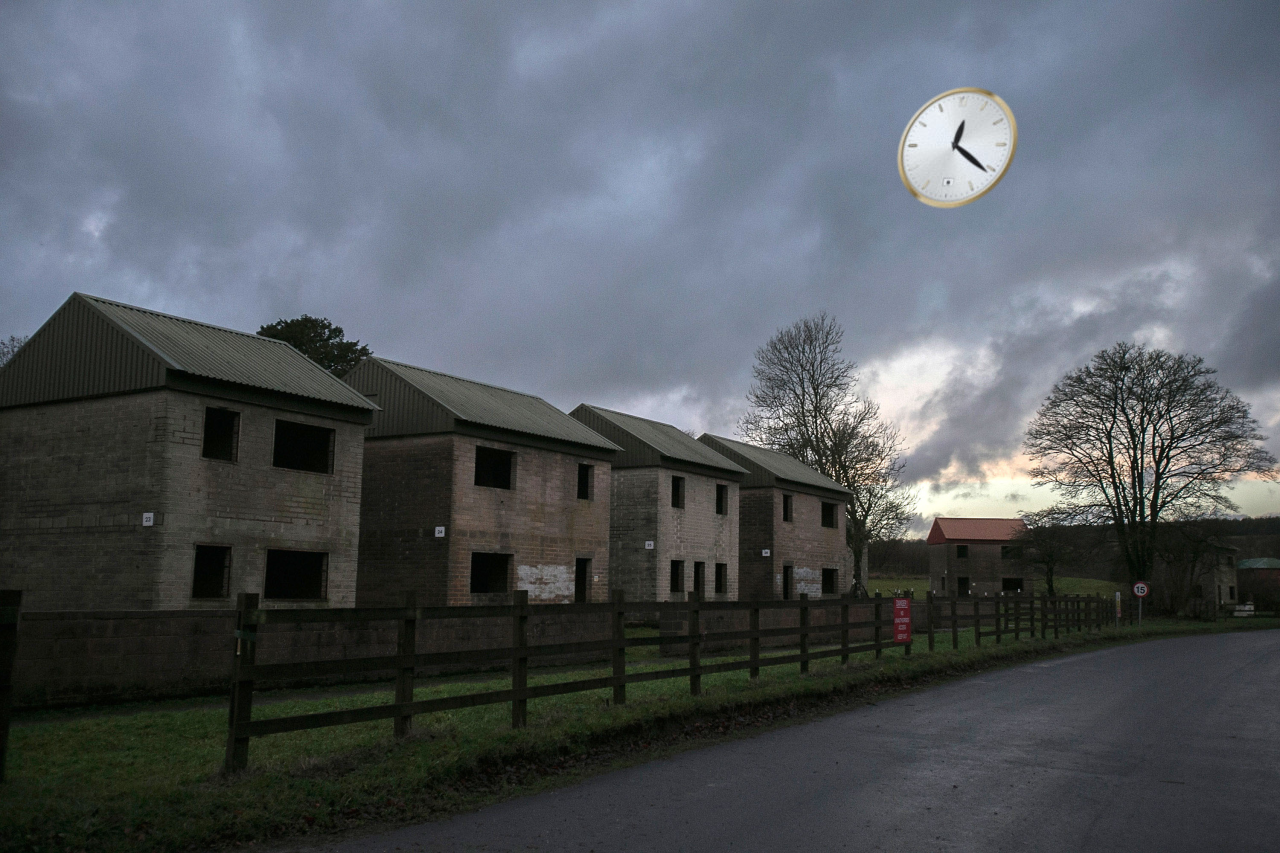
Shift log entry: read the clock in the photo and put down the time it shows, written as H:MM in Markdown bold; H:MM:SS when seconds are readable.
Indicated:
**12:21**
